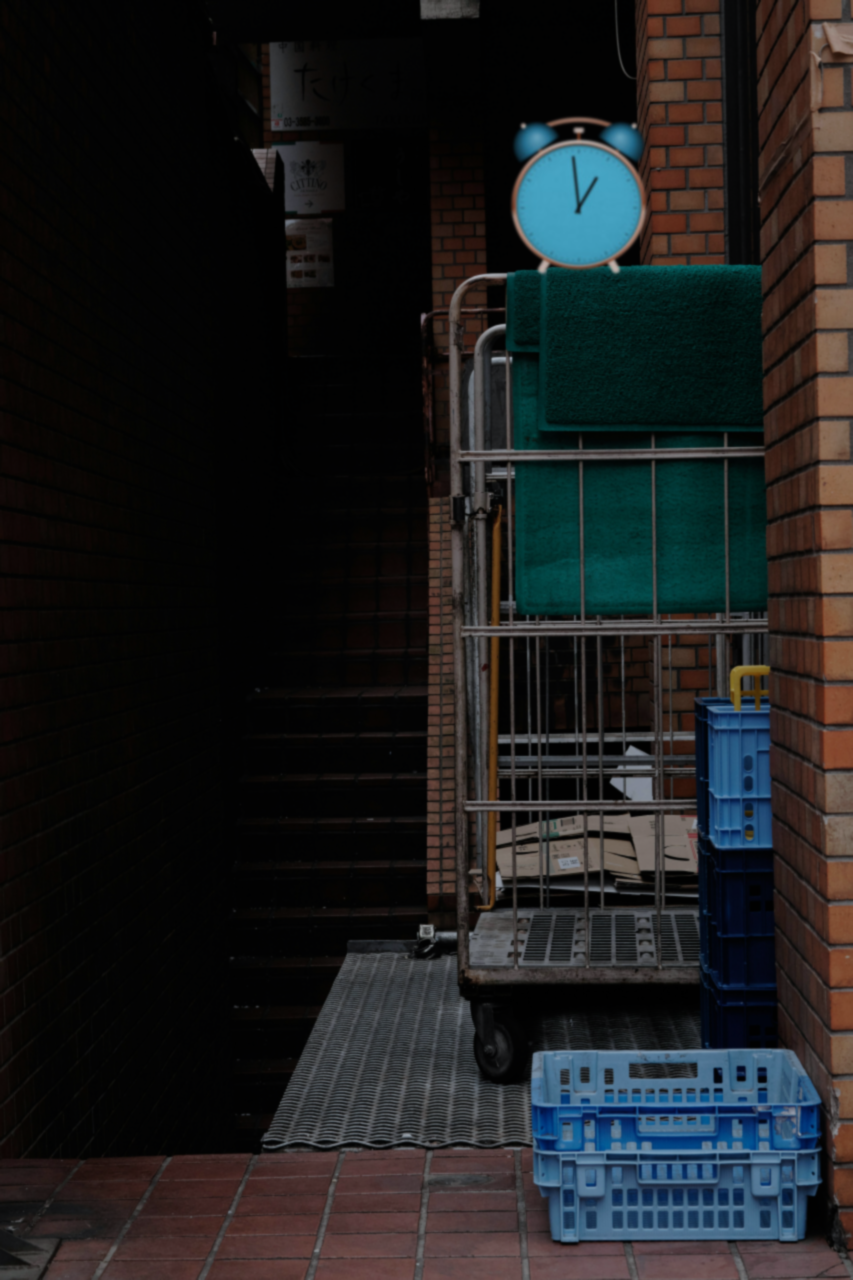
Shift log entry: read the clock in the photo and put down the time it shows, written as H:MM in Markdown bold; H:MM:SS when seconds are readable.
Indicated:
**12:59**
